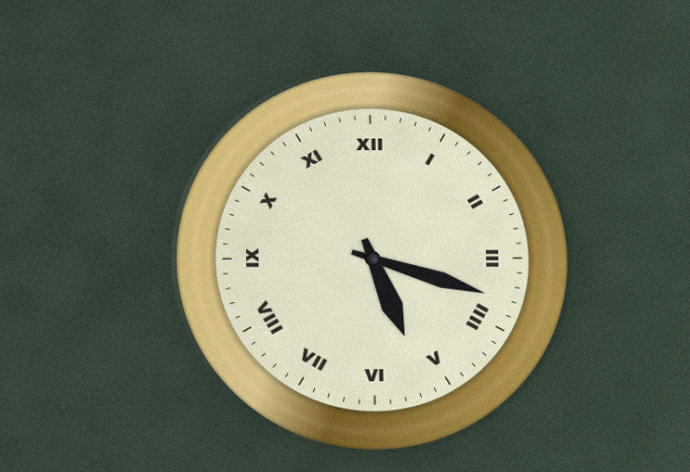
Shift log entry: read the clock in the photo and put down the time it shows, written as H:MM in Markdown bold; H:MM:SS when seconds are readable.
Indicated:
**5:18**
